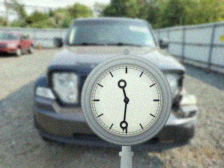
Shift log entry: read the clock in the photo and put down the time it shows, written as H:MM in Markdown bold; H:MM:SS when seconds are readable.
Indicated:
**11:31**
